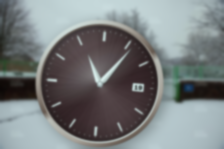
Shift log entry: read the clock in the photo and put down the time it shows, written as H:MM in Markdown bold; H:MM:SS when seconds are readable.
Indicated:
**11:06**
